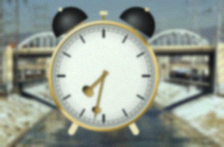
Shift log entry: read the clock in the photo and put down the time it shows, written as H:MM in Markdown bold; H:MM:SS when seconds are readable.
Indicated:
**7:32**
